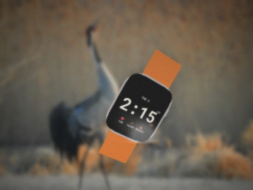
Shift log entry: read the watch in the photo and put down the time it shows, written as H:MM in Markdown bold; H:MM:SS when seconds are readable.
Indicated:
**2:15**
